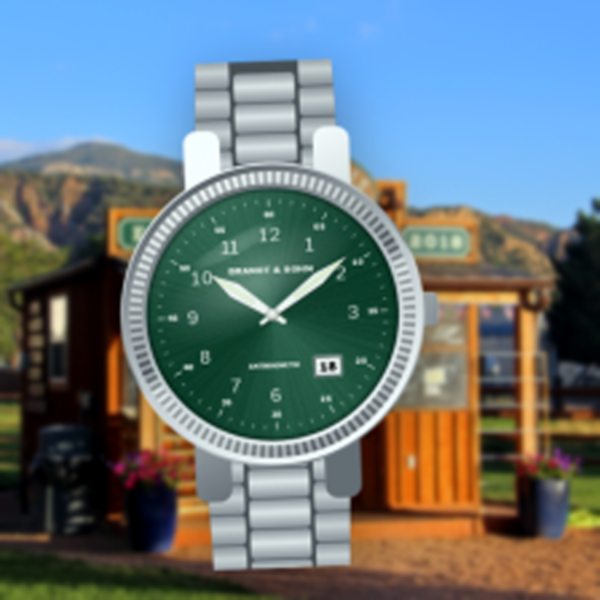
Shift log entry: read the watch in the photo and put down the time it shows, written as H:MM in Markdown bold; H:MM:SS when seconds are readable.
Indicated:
**10:09**
